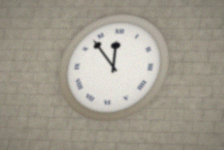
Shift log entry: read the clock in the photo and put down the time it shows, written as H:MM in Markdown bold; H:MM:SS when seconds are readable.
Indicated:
**11:53**
